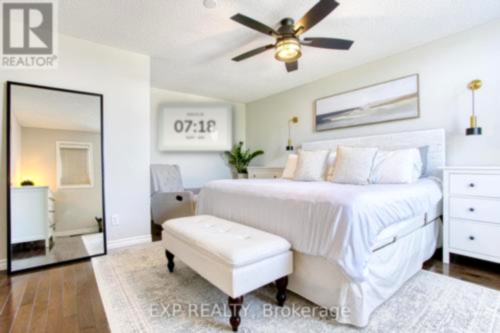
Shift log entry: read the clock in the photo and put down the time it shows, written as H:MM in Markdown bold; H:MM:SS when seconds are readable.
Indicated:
**7:18**
